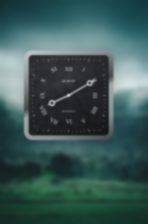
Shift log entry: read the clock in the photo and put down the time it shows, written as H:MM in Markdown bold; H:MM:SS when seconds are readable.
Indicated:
**8:10**
